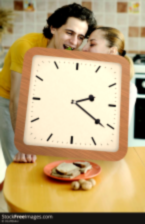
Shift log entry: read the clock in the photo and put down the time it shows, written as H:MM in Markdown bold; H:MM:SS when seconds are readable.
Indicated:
**2:21**
